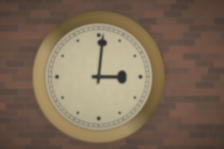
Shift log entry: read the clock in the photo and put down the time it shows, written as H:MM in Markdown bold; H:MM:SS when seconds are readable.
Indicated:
**3:01**
